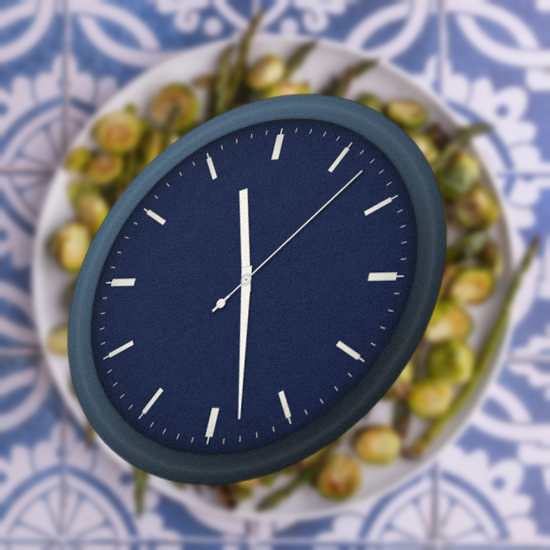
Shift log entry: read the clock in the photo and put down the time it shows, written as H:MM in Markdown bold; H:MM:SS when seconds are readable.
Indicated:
**11:28:07**
